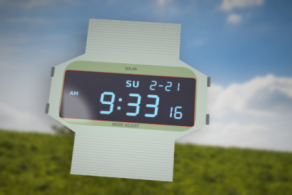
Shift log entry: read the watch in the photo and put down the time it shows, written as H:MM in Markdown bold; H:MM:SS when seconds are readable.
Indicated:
**9:33:16**
